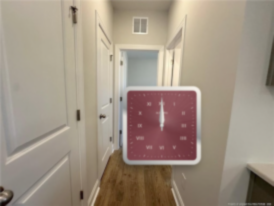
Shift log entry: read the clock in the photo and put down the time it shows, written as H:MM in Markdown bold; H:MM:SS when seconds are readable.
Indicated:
**12:00**
